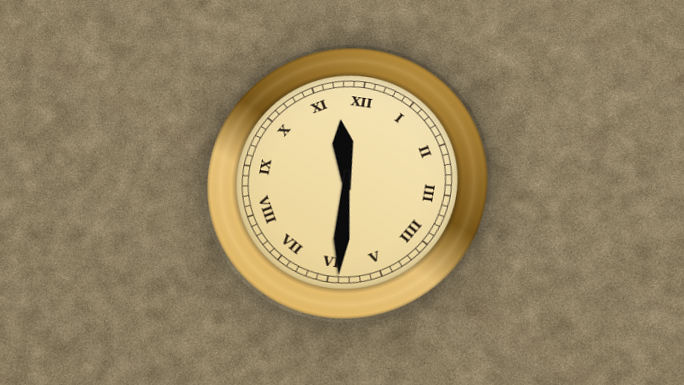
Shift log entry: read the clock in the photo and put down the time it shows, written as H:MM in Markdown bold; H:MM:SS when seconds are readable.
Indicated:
**11:29**
